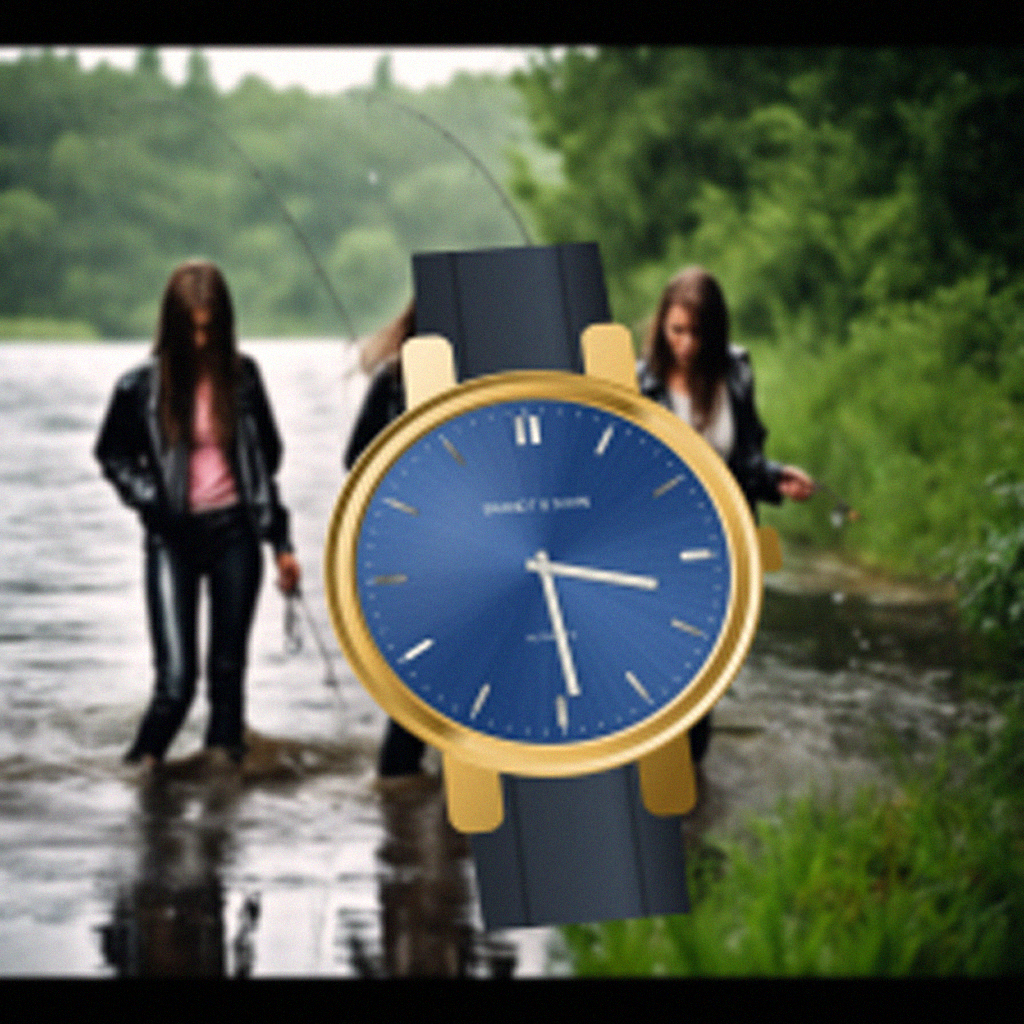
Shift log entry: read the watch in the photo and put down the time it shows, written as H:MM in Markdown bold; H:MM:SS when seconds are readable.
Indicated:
**3:29**
